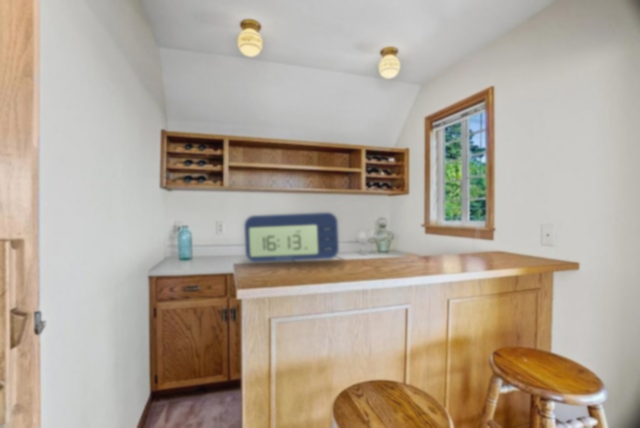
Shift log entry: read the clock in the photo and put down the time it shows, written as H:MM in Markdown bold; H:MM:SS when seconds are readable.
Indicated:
**16:13**
